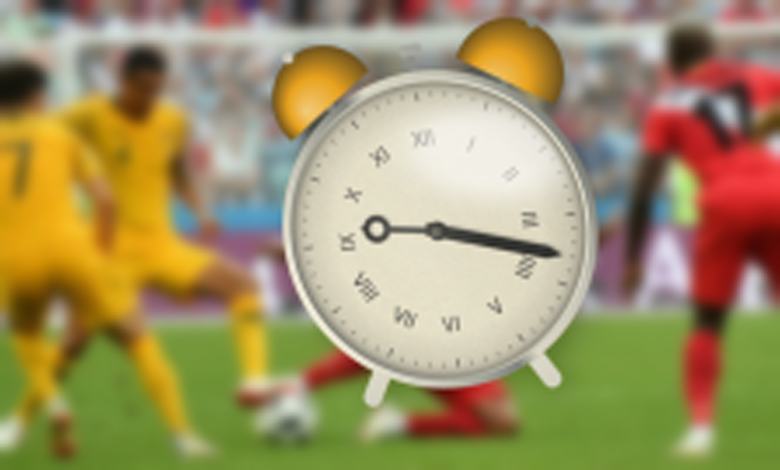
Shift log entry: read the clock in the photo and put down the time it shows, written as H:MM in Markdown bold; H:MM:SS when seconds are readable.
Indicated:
**9:18**
